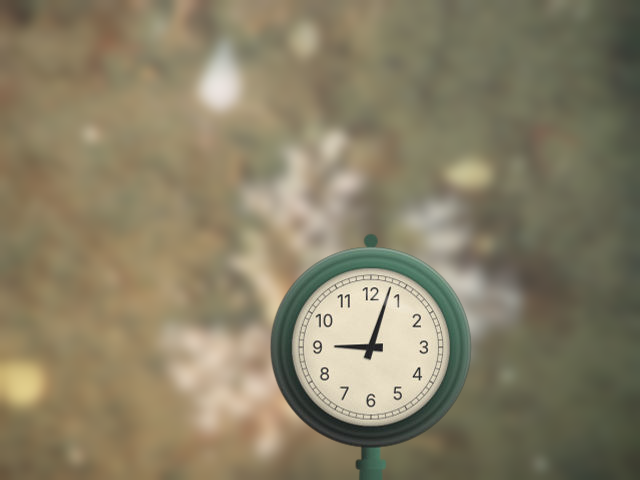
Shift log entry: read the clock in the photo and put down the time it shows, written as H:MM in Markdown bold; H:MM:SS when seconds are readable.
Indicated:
**9:03**
